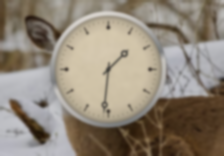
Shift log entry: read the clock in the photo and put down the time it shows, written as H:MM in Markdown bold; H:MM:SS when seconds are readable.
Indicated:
**1:31**
